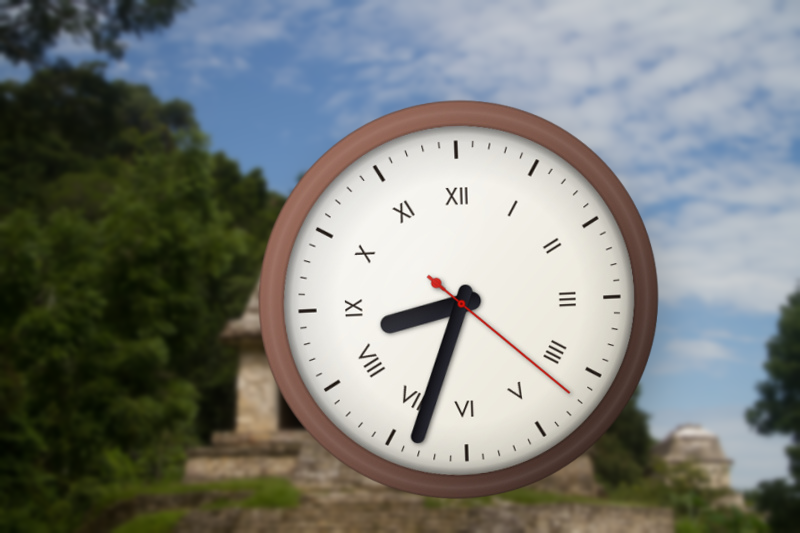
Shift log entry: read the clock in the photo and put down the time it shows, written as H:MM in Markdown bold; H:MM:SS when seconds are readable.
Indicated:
**8:33:22**
